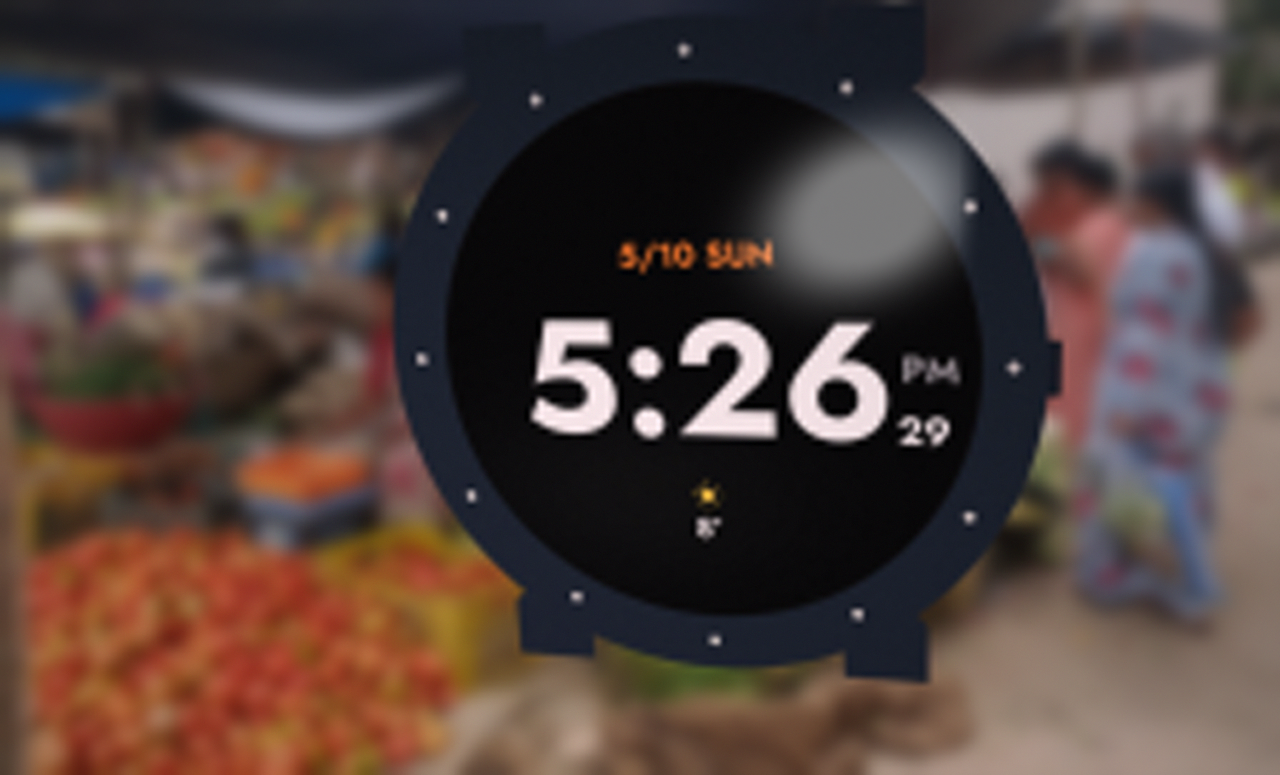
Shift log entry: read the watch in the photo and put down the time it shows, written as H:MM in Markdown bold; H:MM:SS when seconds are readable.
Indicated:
**5:26**
